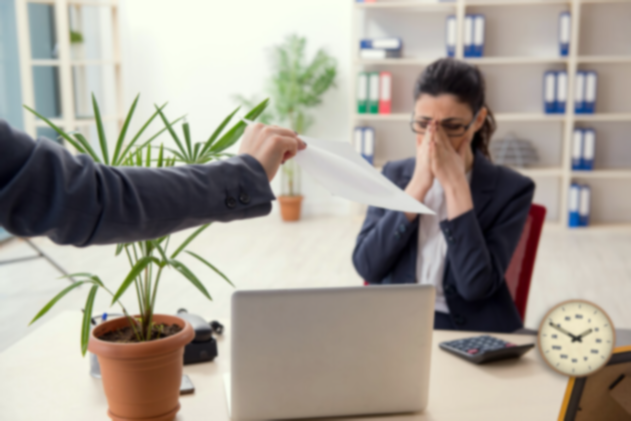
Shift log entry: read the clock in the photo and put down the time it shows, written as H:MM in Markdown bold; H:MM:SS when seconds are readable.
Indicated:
**1:49**
